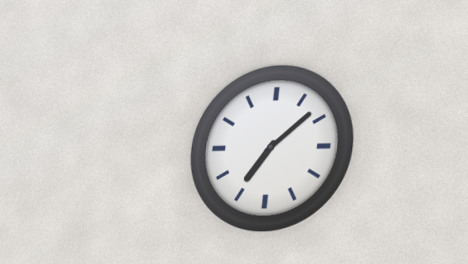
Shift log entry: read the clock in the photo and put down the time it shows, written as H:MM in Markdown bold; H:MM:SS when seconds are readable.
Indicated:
**7:08**
